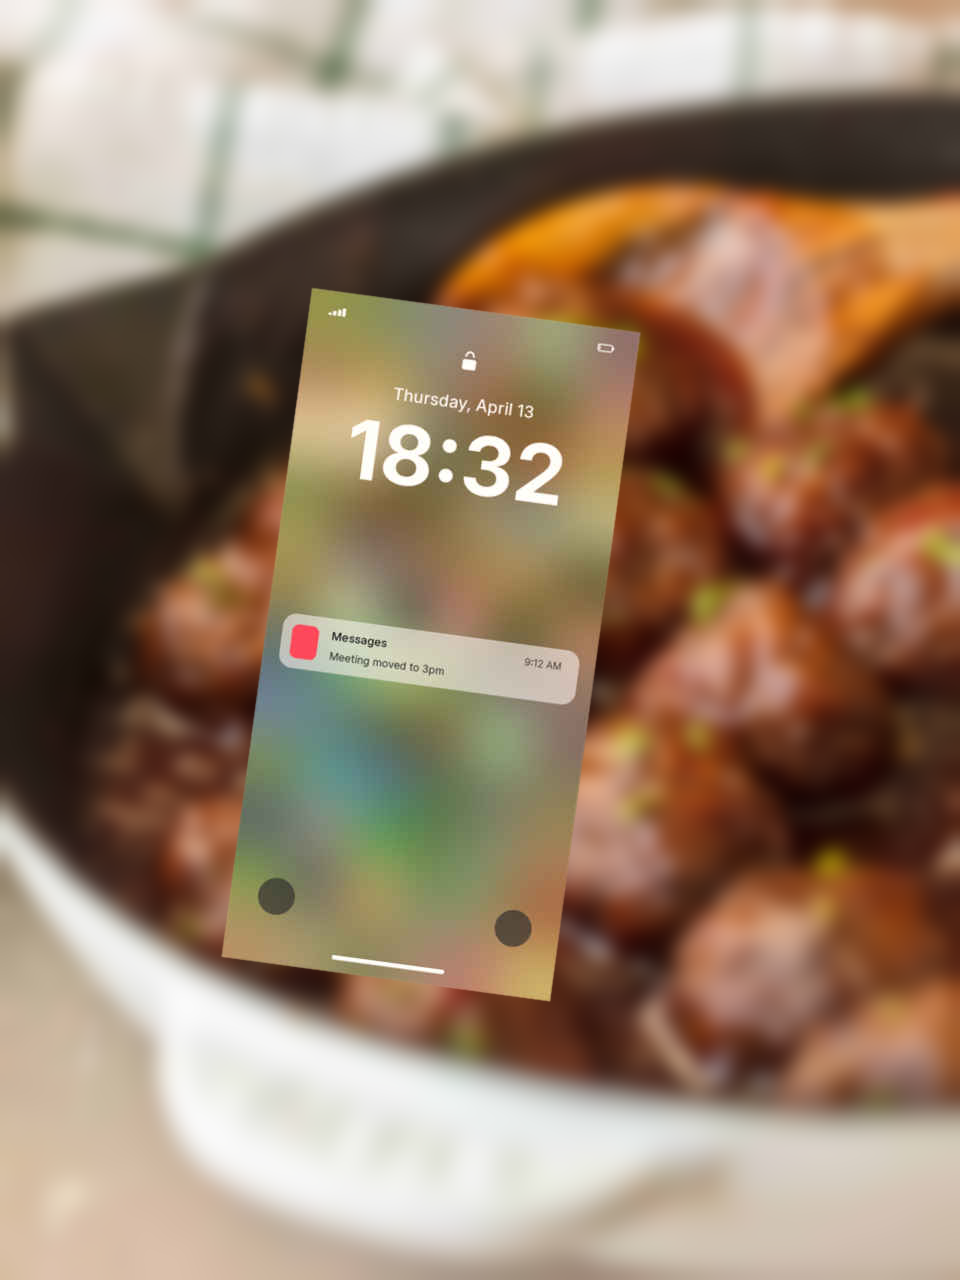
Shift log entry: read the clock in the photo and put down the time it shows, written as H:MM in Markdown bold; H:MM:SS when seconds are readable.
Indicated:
**18:32**
